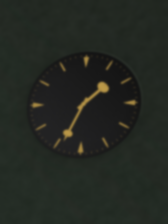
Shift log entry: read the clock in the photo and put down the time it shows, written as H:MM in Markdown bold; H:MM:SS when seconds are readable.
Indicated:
**1:34**
